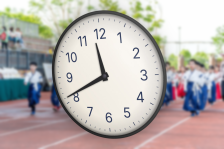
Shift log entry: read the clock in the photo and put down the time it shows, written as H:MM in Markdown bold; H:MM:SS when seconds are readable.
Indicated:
**11:41**
